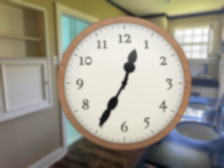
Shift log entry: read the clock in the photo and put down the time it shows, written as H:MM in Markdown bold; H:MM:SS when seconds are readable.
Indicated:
**12:35**
